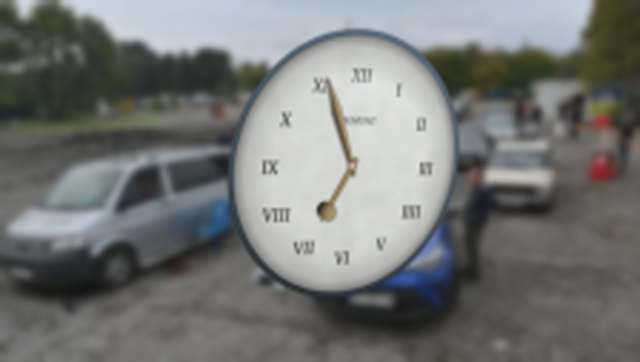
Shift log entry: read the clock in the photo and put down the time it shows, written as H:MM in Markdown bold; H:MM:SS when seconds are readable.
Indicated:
**6:56**
